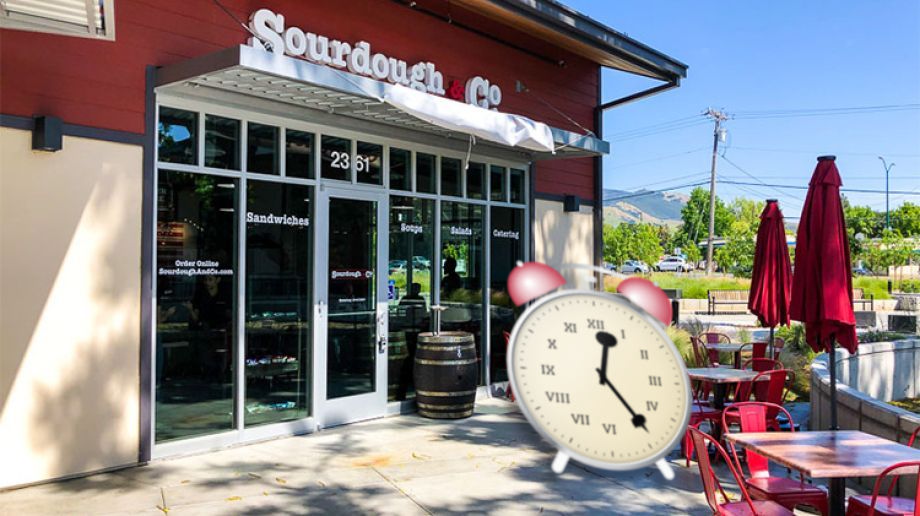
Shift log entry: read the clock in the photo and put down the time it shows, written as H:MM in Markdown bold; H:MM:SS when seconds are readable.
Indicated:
**12:24**
